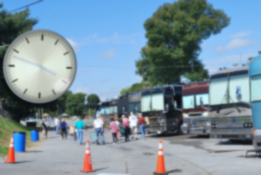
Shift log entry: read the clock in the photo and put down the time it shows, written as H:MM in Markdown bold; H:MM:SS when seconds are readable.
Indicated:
**3:48**
